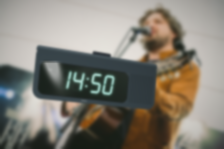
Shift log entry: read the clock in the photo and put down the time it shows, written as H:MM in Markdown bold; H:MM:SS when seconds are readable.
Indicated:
**14:50**
